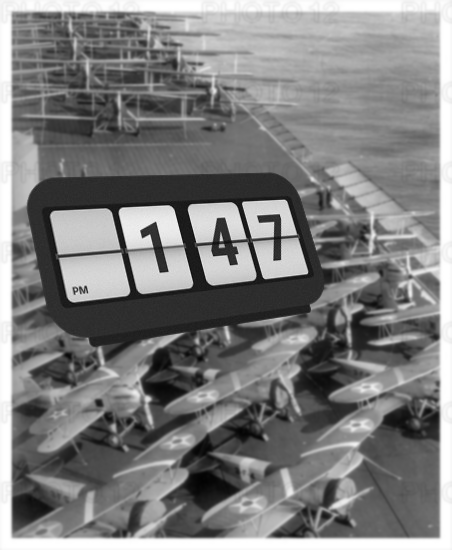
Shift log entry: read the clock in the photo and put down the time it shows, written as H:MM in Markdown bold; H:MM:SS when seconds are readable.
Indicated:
**1:47**
